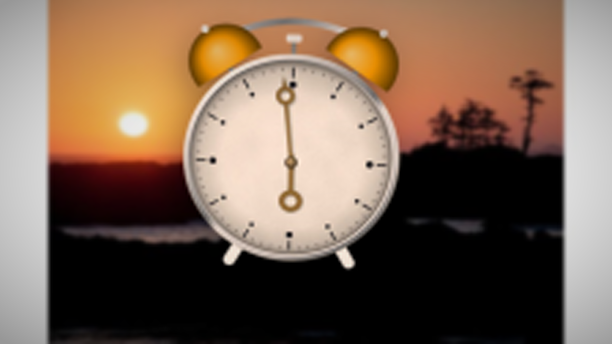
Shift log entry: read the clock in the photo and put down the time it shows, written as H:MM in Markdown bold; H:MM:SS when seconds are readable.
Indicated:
**5:59**
